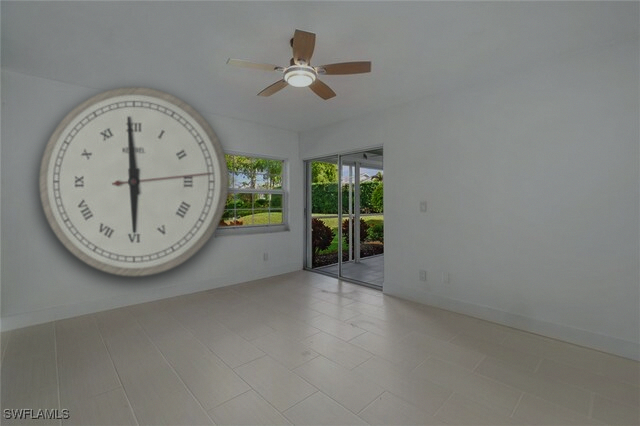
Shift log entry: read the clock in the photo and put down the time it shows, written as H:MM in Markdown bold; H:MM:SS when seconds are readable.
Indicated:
**5:59:14**
